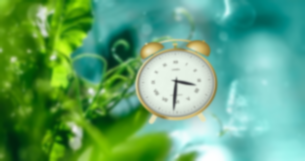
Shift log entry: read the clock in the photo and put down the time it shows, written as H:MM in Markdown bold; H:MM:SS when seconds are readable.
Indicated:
**3:31**
